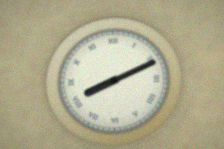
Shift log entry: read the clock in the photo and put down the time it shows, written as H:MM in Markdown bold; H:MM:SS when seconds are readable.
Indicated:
**8:11**
